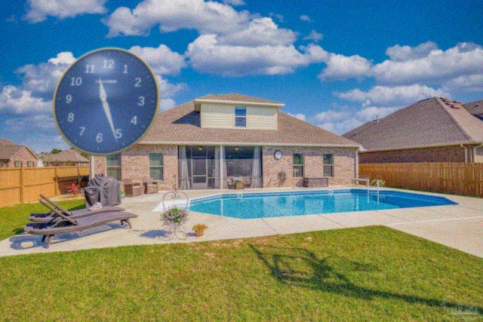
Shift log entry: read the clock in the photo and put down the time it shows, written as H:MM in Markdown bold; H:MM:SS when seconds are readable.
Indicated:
**11:26**
